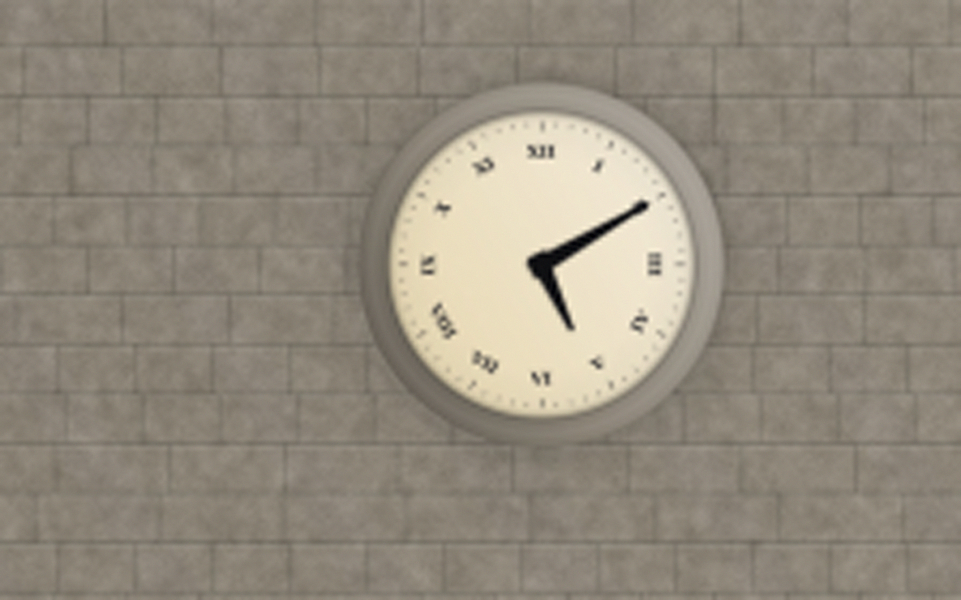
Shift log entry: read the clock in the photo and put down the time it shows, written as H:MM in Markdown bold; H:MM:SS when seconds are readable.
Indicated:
**5:10**
